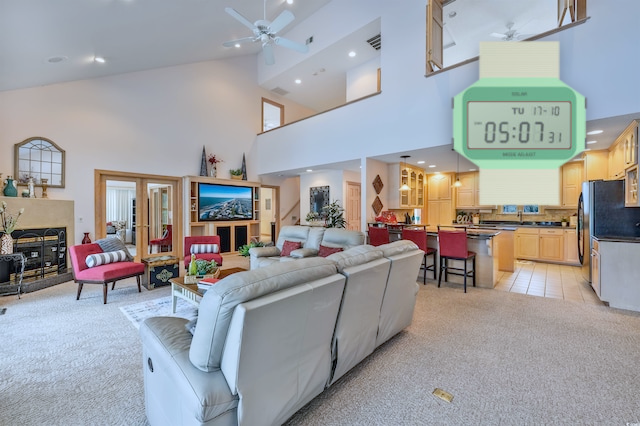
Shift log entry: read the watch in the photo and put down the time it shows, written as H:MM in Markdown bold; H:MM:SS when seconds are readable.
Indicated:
**5:07:31**
